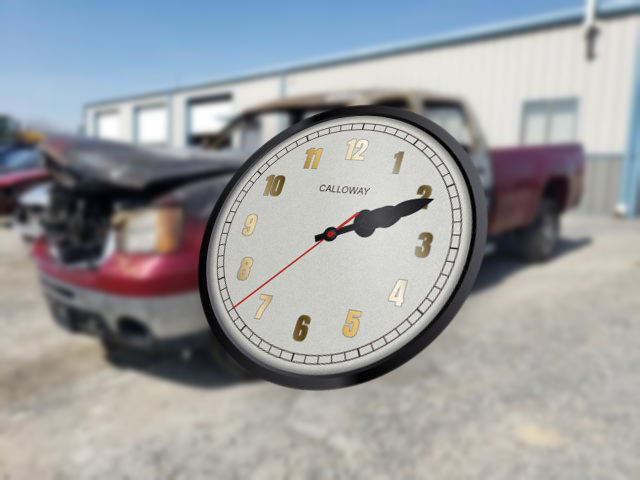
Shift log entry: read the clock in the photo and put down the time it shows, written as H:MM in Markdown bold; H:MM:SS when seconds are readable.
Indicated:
**2:10:37**
